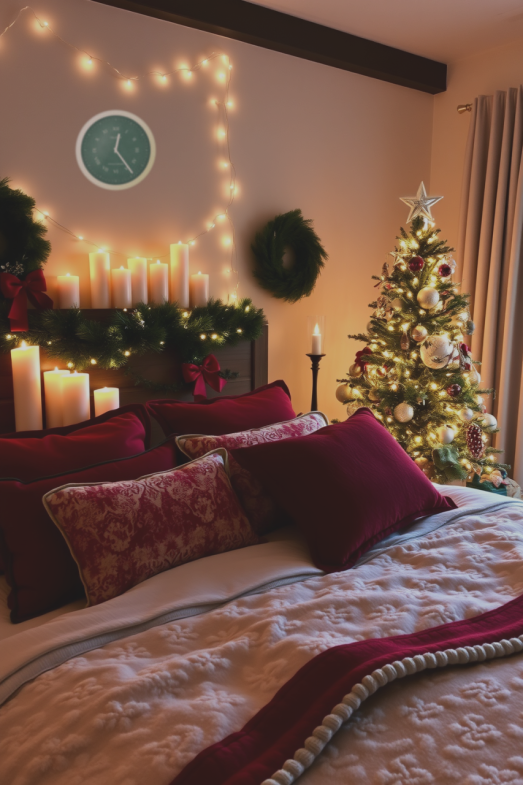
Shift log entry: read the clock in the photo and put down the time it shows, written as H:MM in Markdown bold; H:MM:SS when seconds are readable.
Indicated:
**12:24**
